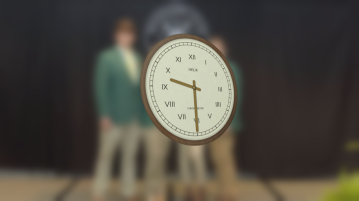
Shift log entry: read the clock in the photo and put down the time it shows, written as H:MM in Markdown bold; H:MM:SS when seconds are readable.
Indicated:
**9:30**
